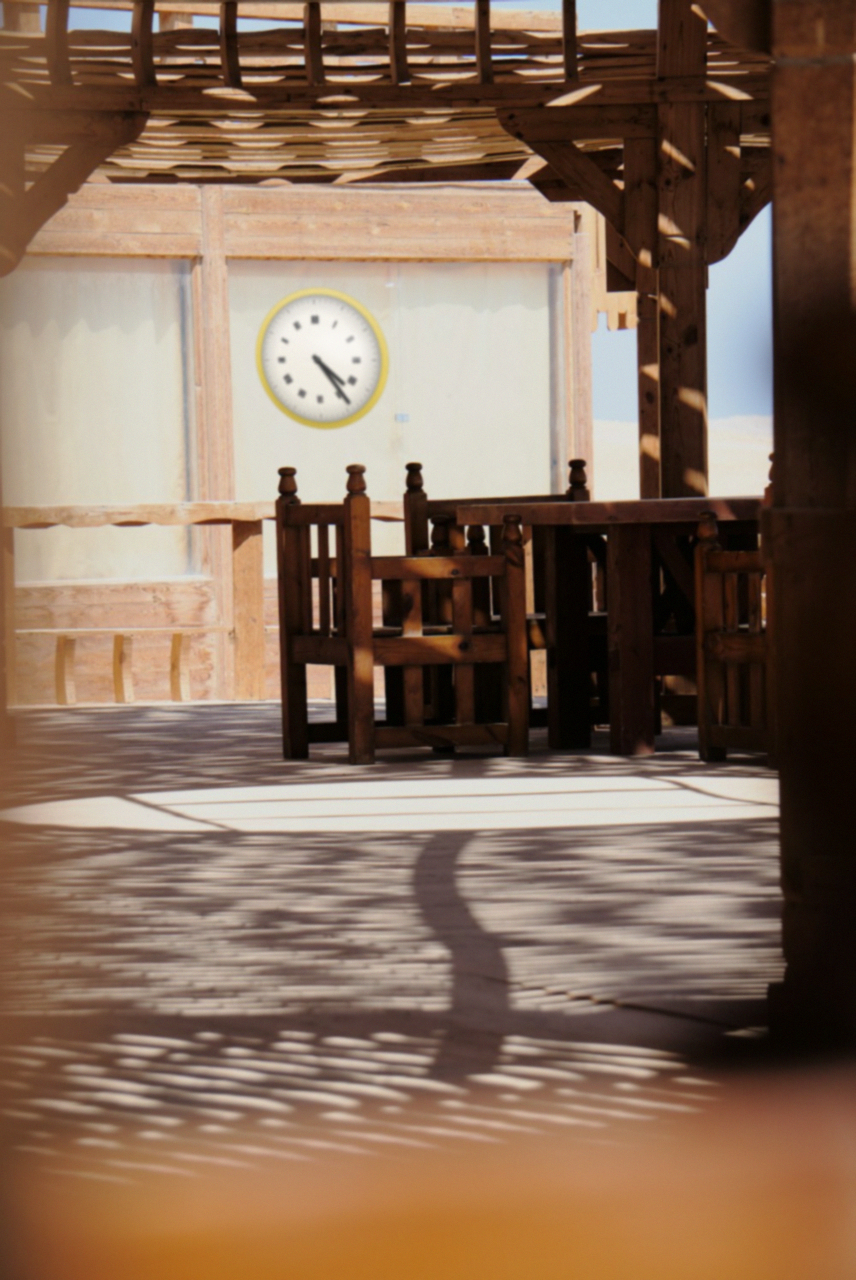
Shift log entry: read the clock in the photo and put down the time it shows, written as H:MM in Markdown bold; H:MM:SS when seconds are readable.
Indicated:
**4:24**
